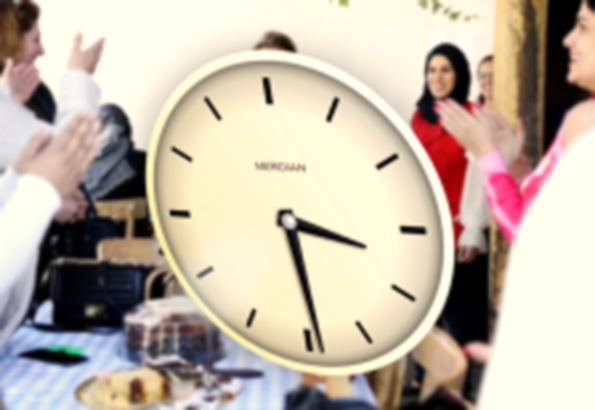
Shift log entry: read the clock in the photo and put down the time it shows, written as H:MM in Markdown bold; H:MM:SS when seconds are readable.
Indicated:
**3:29**
